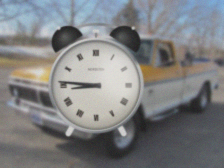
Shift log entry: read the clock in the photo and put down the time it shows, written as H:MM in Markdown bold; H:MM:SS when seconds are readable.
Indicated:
**8:46**
